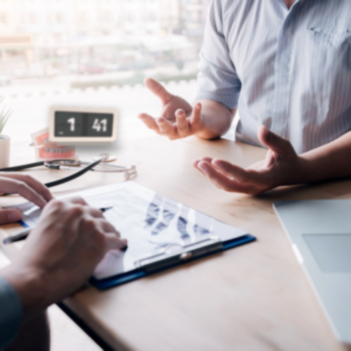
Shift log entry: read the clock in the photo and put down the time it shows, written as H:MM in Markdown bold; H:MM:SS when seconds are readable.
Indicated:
**1:41**
